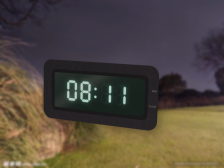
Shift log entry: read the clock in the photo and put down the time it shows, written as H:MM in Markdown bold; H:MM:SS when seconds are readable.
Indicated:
**8:11**
